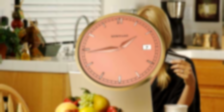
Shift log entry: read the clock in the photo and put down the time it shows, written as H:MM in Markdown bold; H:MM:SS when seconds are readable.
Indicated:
**1:44**
